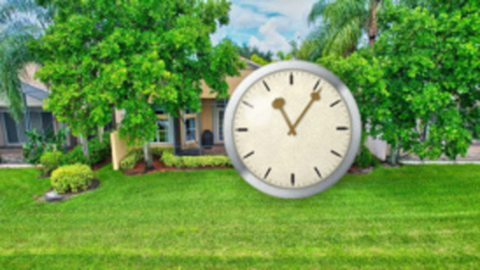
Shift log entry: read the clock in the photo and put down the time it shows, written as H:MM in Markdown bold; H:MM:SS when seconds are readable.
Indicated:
**11:06**
